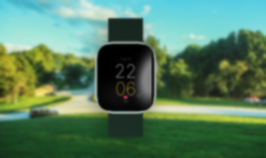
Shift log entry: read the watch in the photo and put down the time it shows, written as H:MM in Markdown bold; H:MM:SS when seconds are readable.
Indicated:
**22:06**
